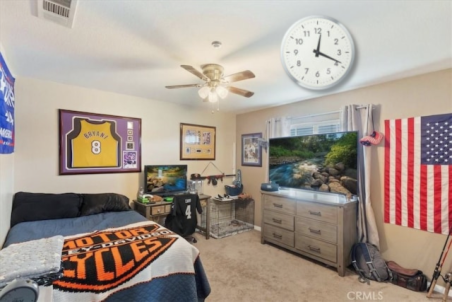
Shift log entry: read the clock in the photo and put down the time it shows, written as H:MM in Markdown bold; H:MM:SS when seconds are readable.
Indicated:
**12:19**
